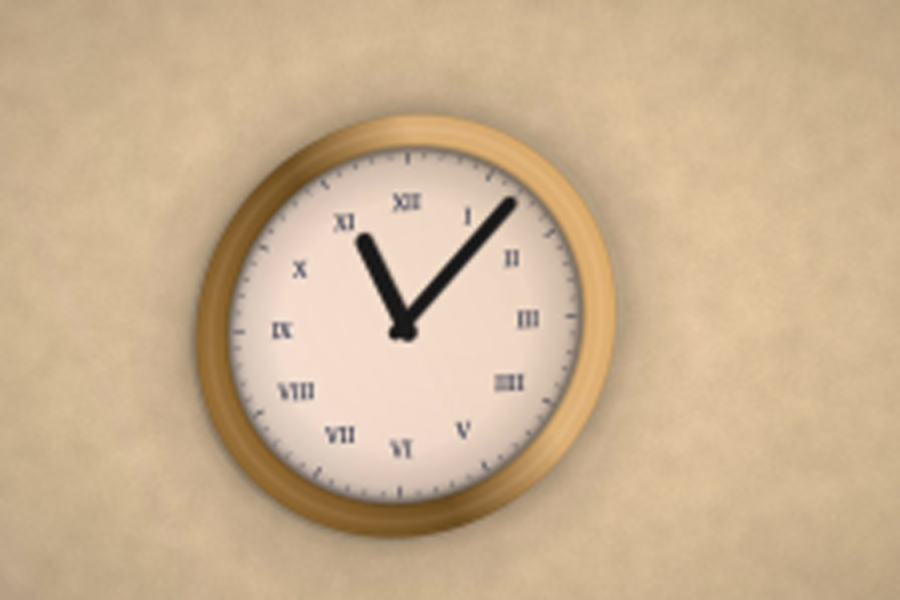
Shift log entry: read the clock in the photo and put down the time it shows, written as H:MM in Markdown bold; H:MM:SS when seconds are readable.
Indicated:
**11:07**
